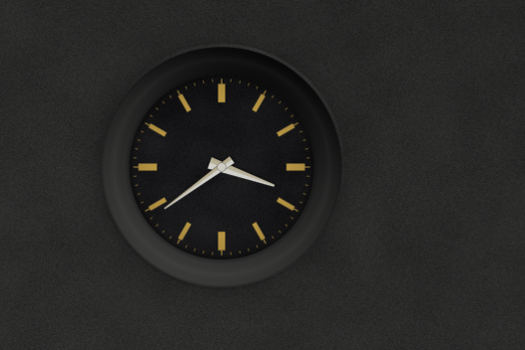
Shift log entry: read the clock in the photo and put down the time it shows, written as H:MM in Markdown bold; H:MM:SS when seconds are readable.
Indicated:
**3:39**
